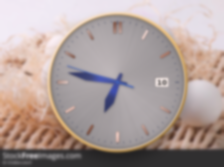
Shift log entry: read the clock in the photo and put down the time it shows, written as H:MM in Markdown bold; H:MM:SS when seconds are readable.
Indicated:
**6:46:48**
